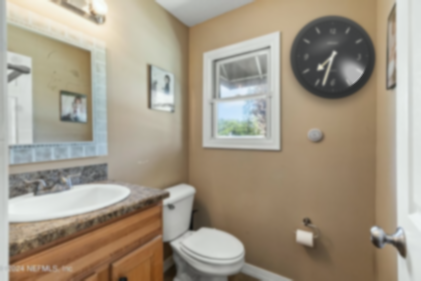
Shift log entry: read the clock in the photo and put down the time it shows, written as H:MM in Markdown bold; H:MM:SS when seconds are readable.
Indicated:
**7:33**
